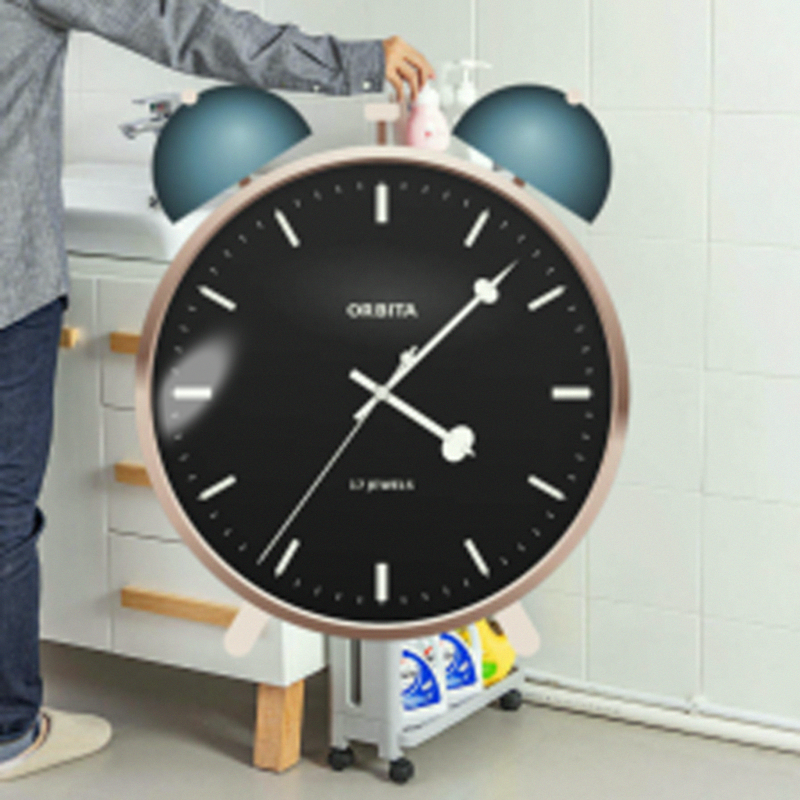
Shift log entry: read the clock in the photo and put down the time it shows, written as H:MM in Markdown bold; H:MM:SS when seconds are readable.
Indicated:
**4:07:36**
